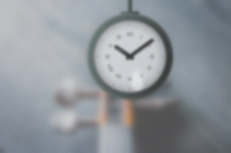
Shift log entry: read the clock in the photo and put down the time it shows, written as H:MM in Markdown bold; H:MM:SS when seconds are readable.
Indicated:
**10:09**
